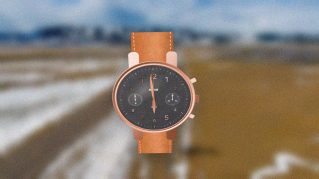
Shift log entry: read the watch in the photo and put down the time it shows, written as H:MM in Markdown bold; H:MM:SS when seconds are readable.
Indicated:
**5:59**
